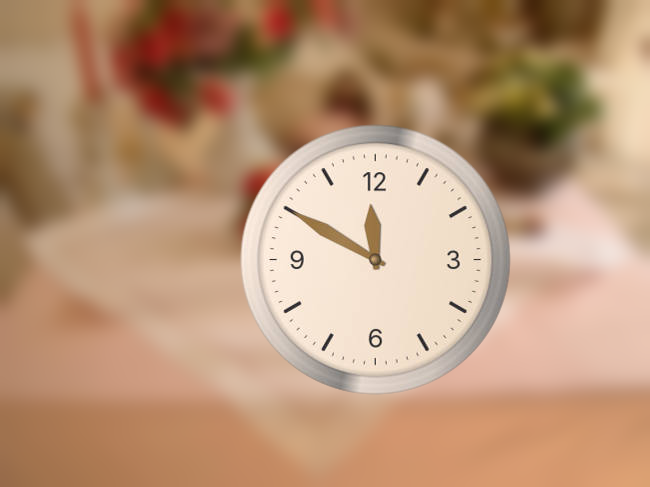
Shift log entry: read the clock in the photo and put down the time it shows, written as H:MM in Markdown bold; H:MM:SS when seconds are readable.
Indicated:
**11:50**
